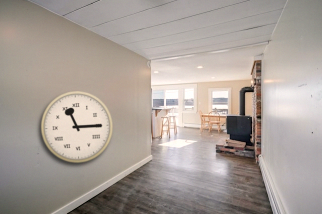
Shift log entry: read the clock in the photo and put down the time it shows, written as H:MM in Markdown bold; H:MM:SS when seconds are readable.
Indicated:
**11:15**
